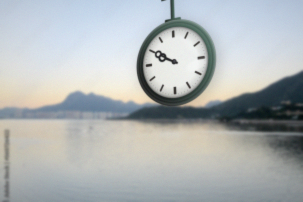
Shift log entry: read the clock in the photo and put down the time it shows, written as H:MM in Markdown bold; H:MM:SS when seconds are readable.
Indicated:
**9:50**
